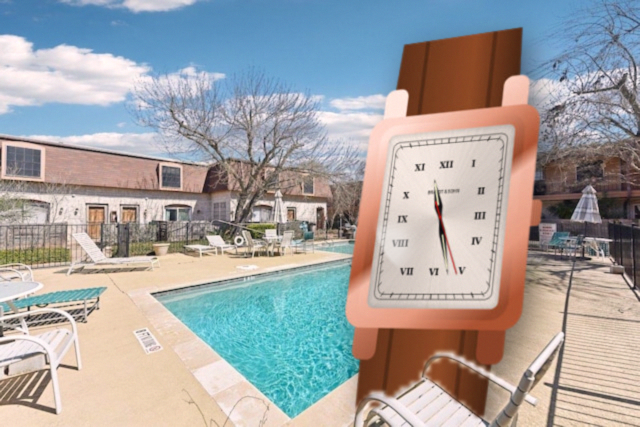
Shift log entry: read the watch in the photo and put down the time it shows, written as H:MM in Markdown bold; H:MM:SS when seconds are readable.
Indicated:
**11:27:26**
